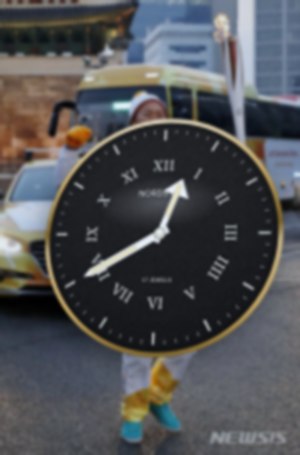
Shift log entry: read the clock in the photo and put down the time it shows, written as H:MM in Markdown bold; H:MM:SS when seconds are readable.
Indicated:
**12:40**
